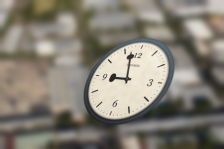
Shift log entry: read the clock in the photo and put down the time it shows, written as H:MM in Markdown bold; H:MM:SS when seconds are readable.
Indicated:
**8:57**
